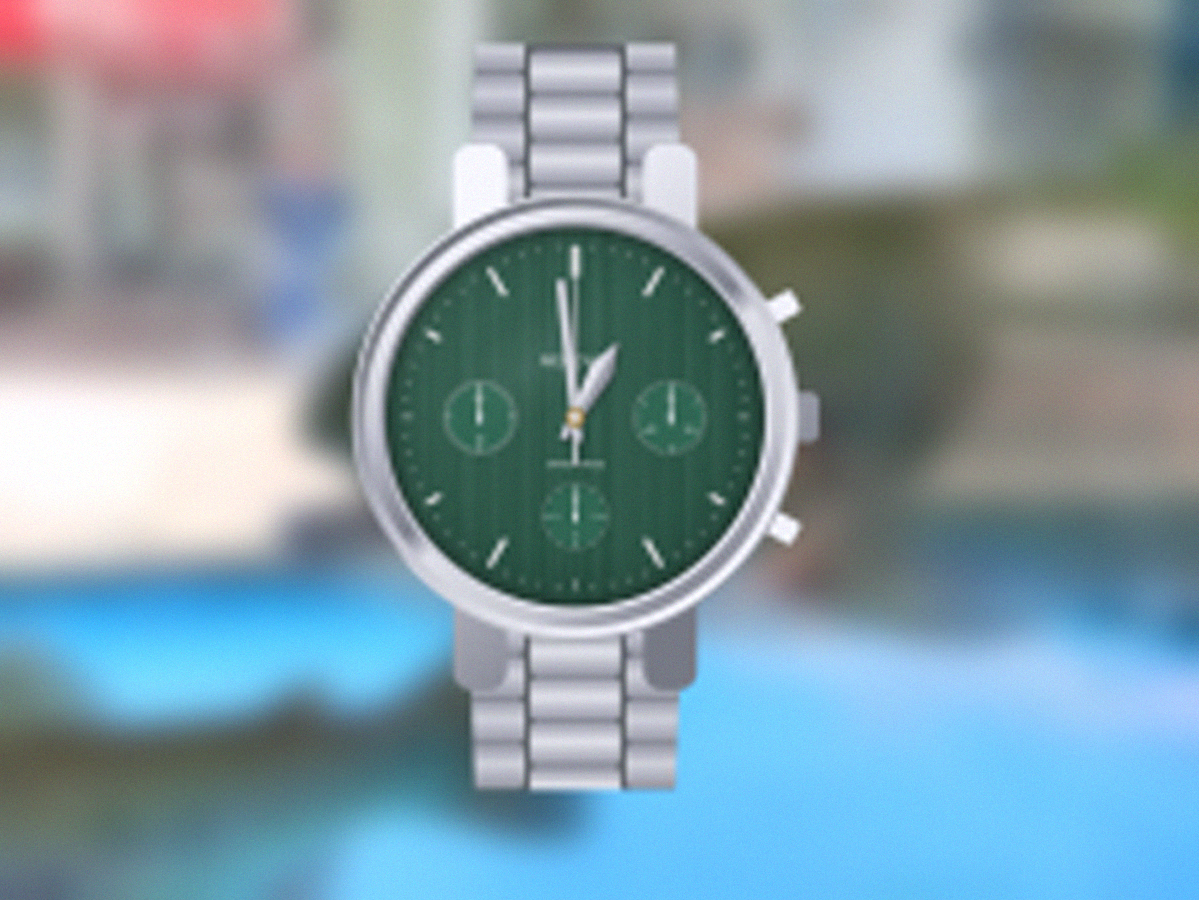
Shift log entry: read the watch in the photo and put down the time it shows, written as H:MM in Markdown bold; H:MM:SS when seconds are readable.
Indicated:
**12:59**
